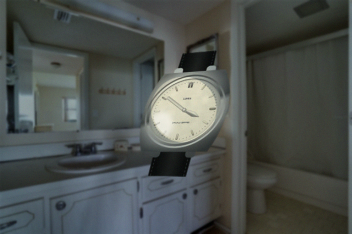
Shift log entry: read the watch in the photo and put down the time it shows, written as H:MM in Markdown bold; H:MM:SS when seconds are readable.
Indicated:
**3:51**
